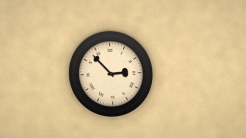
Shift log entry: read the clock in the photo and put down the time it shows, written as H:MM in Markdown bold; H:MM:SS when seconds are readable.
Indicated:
**2:53**
